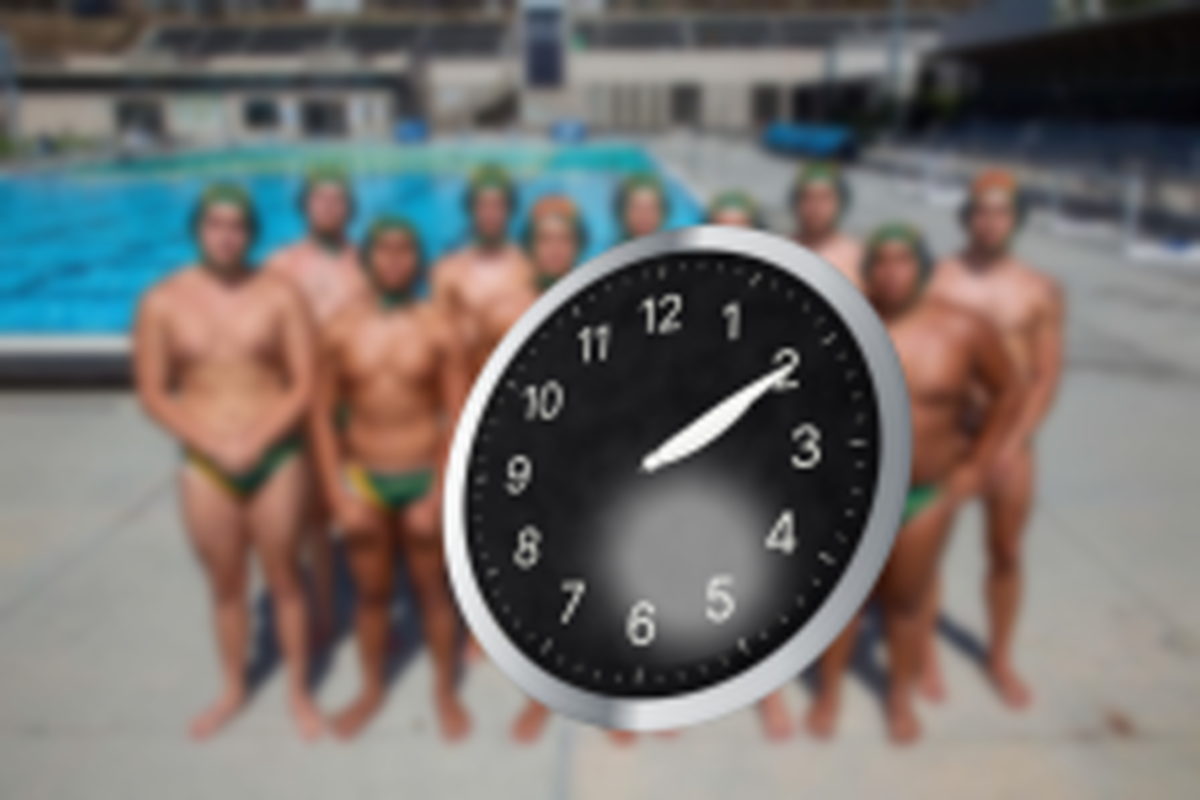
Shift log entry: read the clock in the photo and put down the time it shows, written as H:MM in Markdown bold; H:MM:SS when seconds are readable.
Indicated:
**2:10**
